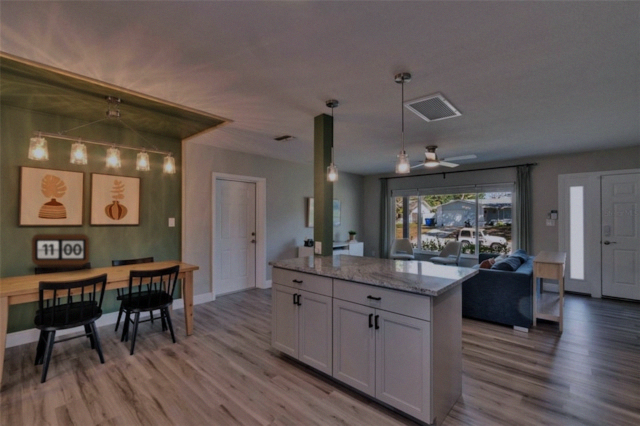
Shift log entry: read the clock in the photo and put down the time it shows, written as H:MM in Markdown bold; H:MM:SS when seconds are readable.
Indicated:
**11:00**
